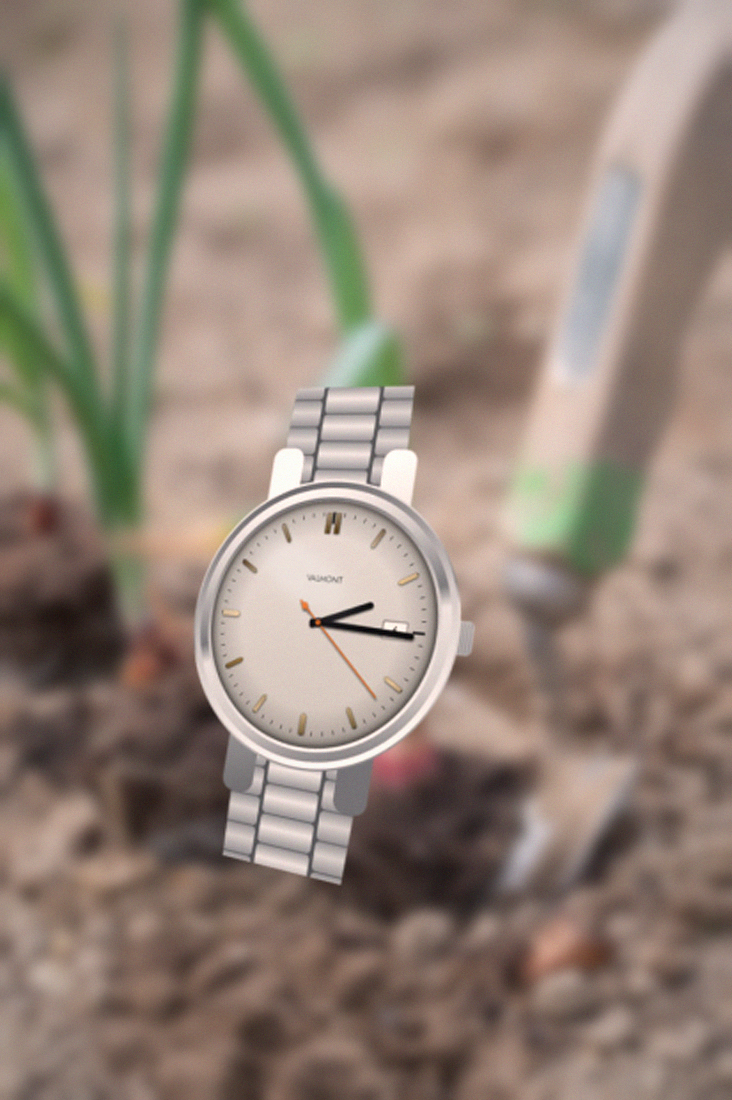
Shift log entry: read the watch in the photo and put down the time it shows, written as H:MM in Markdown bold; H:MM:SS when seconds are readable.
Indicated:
**2:15:22**
